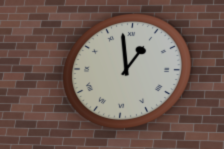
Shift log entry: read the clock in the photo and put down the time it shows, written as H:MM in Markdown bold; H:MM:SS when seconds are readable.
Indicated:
**12:58**
